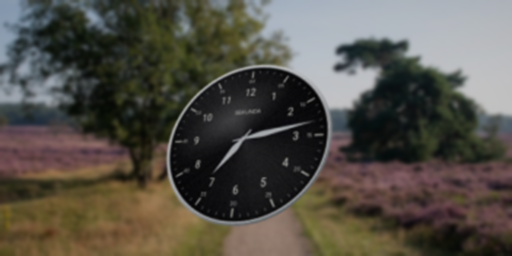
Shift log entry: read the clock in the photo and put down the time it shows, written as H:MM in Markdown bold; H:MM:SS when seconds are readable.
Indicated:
**7:13**
